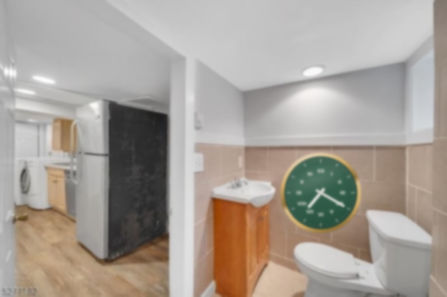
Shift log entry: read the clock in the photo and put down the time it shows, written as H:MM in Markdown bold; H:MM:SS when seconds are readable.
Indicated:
**7:20**
